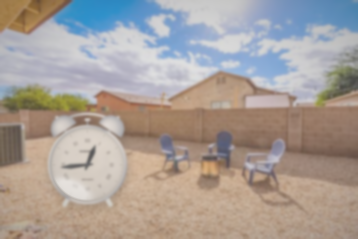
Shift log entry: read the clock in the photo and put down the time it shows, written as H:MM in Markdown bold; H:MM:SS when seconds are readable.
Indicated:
**12:44**
